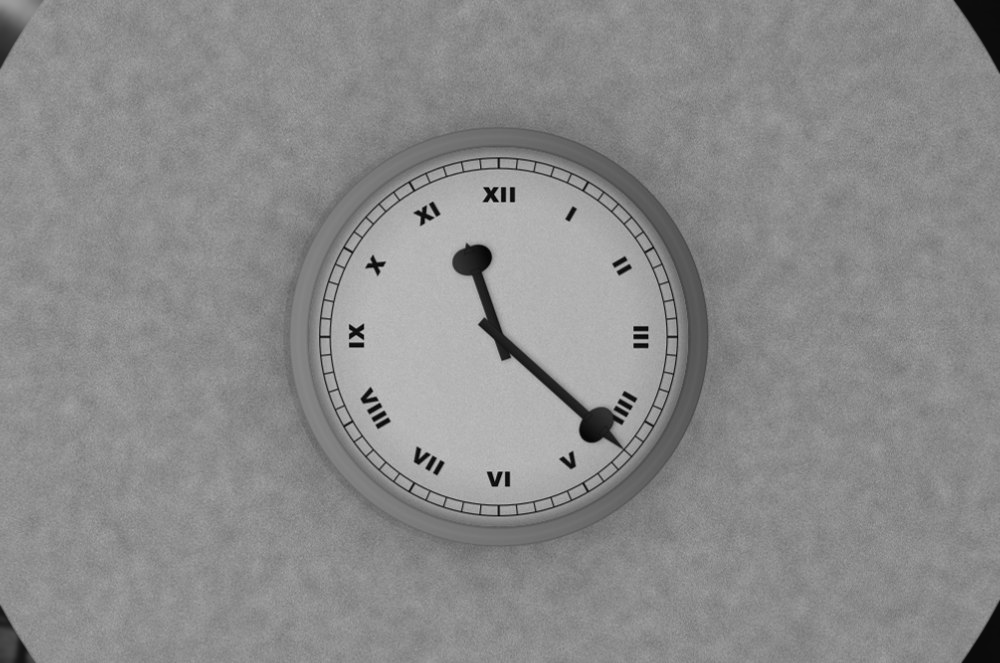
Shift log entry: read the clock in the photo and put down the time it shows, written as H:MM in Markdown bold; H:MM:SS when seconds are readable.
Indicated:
**11:22**
